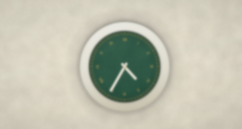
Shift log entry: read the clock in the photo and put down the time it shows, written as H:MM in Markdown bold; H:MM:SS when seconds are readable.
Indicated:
**4:35**
